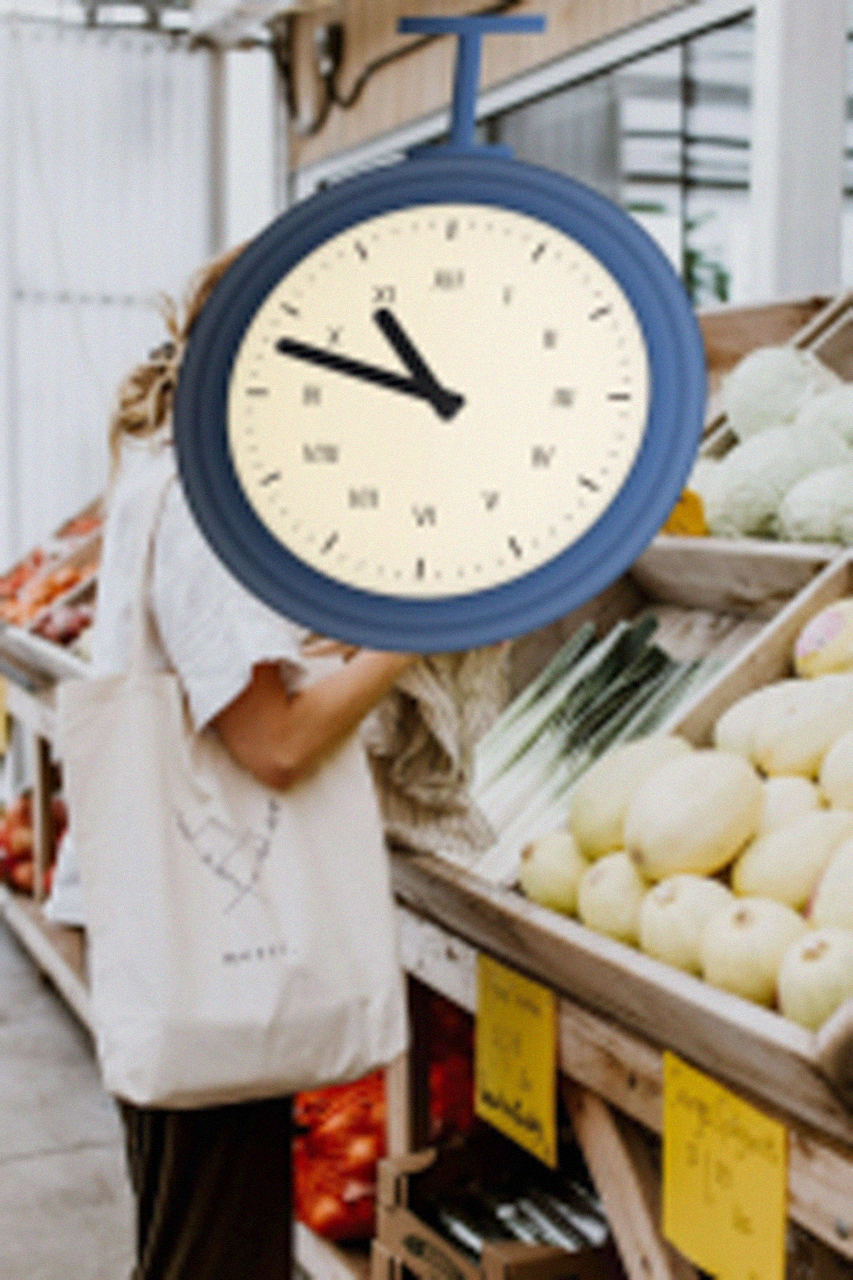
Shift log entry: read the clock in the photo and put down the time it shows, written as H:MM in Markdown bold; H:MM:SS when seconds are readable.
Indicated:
**10:48**
